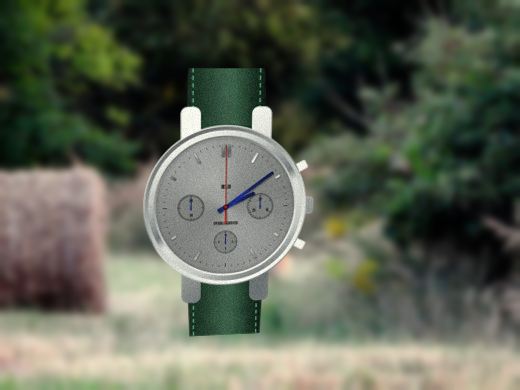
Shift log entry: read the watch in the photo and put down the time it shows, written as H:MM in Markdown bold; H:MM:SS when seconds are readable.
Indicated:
**2:09**
